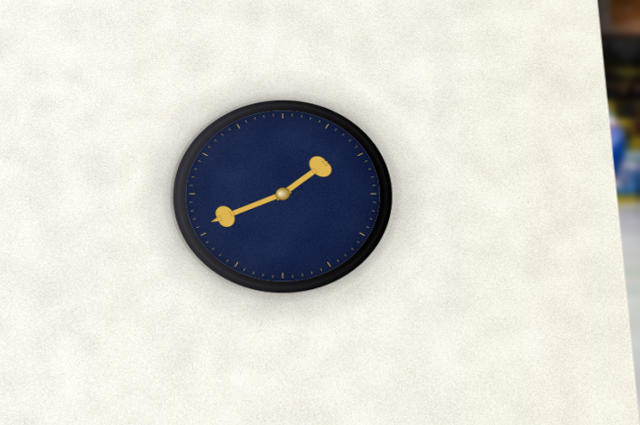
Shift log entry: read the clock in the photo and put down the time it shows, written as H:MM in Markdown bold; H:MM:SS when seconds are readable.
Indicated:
**1:41**
